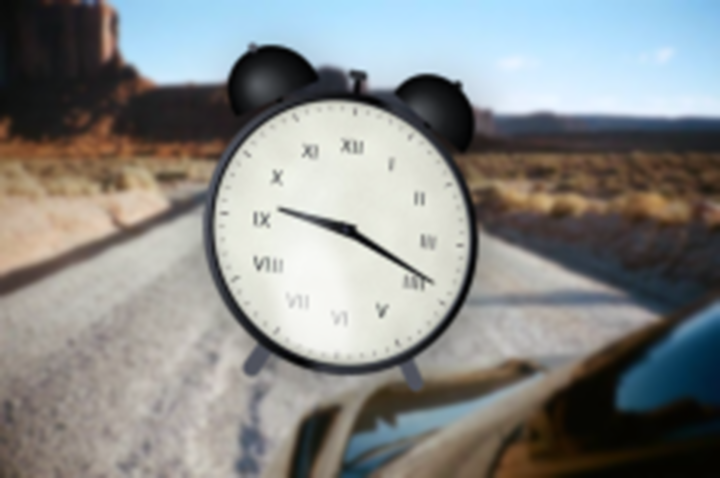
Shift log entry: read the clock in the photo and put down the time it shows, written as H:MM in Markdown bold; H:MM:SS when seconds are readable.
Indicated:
**9:19**
